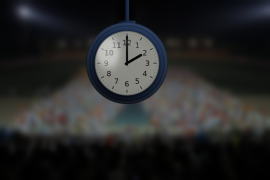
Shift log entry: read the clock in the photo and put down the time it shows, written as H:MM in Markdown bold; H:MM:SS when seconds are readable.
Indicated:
**2:00**
